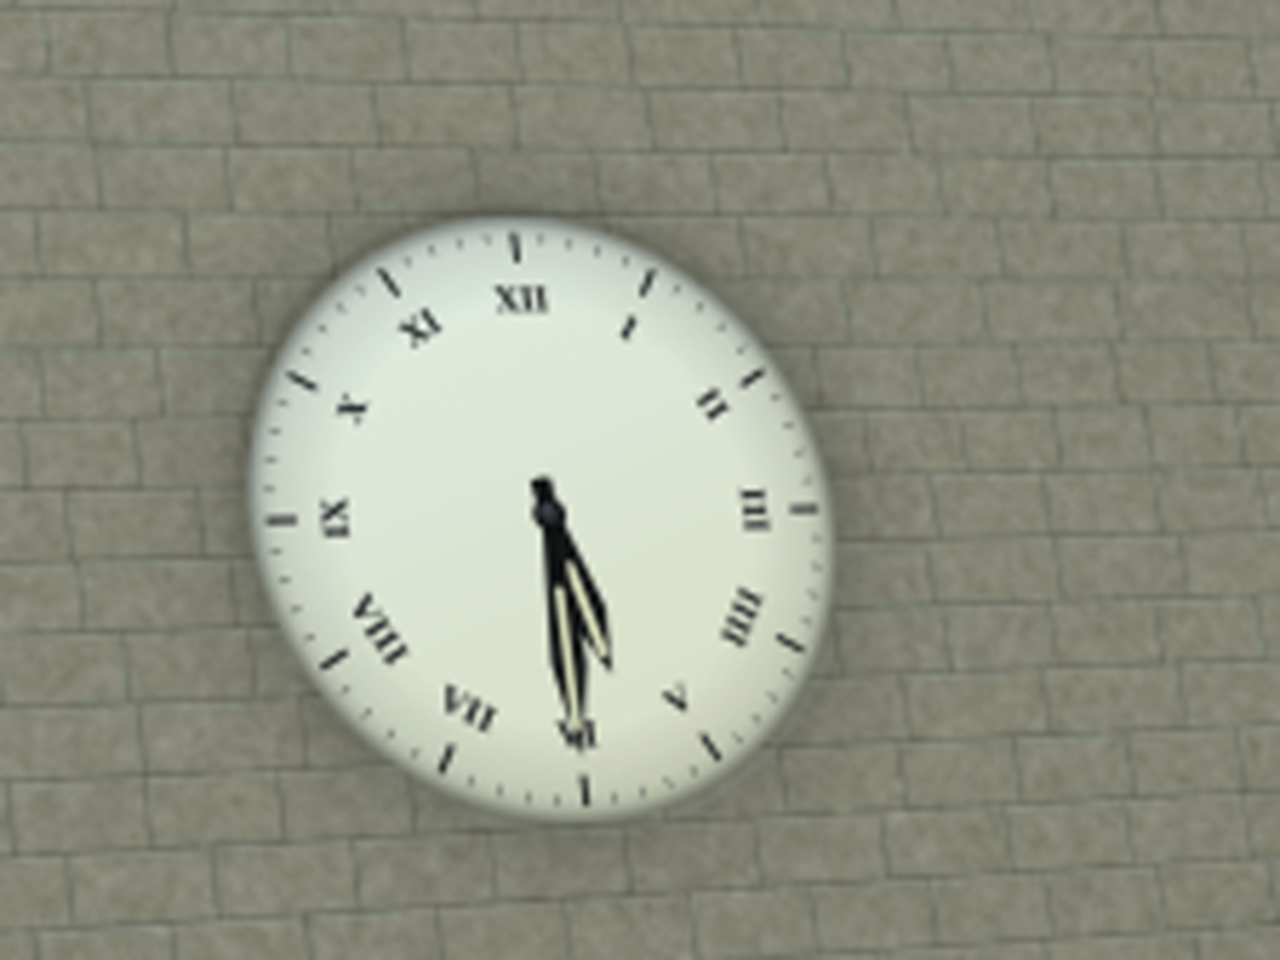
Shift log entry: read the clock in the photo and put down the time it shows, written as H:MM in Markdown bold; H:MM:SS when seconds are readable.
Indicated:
**5:30**
